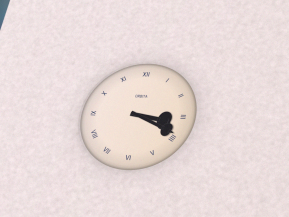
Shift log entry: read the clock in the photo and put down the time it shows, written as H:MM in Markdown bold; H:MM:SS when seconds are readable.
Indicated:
**3:19**
